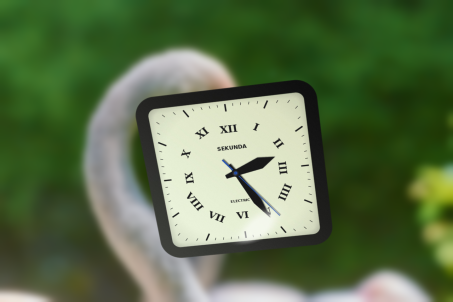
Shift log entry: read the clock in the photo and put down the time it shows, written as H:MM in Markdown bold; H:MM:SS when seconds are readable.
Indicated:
**2:25:24**
